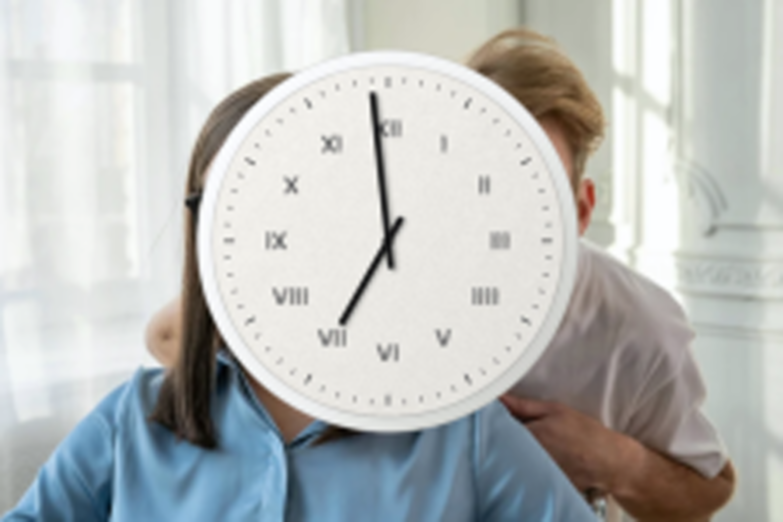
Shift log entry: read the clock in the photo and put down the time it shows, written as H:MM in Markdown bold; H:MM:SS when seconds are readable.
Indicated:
**6:59**
